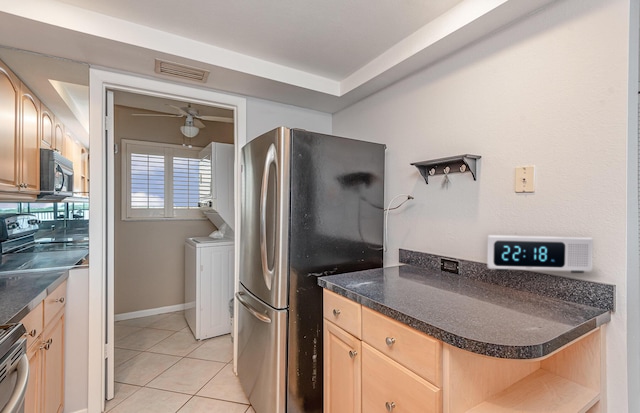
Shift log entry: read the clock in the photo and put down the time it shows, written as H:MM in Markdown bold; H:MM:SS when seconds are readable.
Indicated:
**22:18**
